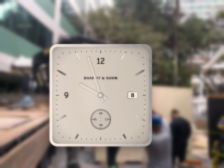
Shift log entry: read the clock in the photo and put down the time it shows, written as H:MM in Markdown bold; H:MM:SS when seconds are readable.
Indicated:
**9:57**
